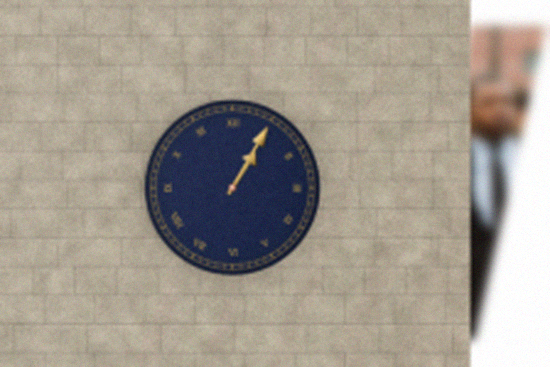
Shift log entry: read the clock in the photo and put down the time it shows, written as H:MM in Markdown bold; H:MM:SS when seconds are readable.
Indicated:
**1:05**
